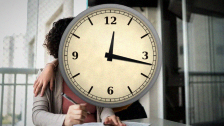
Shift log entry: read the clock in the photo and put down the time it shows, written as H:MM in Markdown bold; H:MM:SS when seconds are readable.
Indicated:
**12:17**
